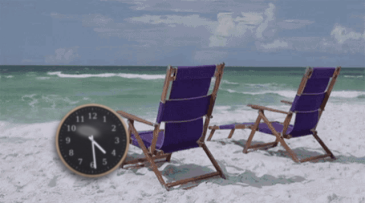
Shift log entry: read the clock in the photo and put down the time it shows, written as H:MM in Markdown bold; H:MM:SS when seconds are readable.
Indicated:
**4:29**
